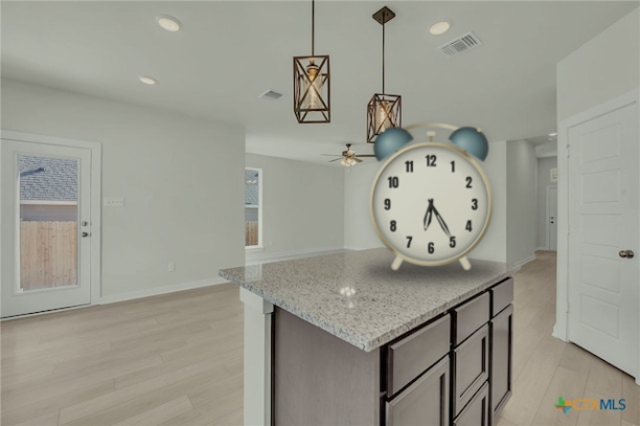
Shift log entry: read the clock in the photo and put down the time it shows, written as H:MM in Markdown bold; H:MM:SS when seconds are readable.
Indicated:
**6:25**
